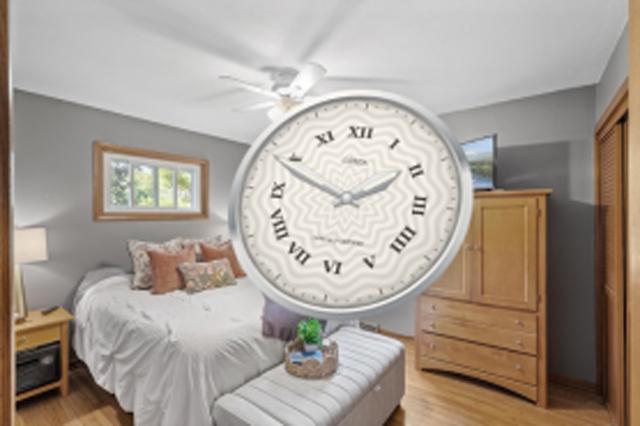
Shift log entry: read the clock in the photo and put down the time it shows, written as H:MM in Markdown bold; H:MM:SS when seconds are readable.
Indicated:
**1:49**
